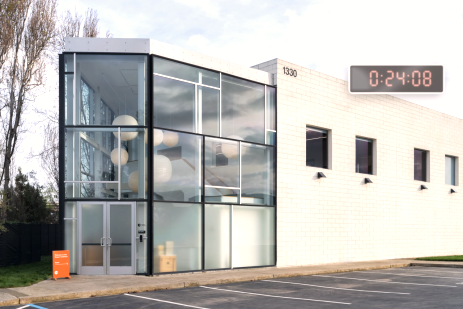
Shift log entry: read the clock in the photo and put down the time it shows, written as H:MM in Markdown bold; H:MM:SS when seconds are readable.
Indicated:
**0:24:08**
